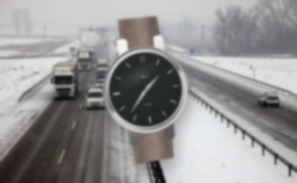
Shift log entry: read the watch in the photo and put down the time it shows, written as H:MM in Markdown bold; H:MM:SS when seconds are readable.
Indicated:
**1:37**
